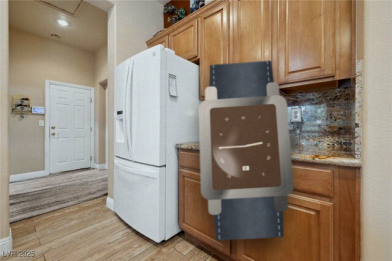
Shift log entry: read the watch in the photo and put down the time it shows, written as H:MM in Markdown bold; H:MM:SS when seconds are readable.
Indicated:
**2:45**
